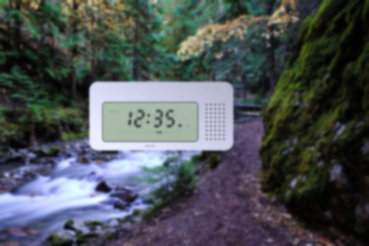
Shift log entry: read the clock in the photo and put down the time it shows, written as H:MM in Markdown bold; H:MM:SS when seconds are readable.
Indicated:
**12:35**
